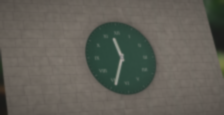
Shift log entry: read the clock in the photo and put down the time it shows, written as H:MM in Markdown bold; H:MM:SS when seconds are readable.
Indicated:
**11:34**
